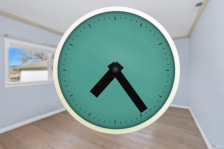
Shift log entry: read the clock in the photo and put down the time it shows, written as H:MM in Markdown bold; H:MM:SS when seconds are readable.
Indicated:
**7:24**
